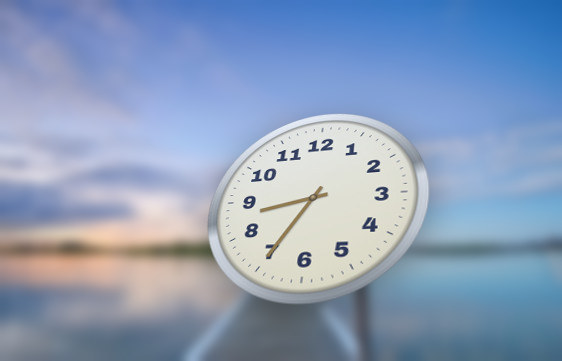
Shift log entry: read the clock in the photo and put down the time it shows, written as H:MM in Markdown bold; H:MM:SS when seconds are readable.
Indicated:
**8:35**
